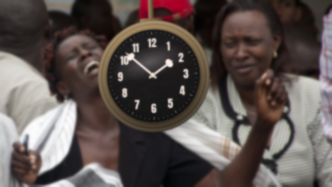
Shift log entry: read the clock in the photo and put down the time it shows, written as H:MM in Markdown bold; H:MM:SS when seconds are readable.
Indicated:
**1:52**
